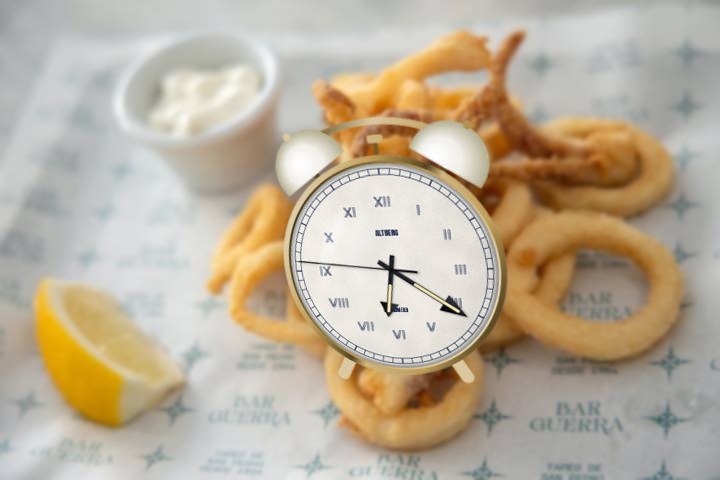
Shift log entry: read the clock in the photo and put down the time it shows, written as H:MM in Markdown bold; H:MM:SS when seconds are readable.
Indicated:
**6:20:46**
